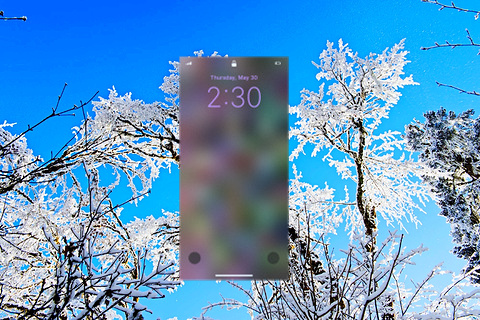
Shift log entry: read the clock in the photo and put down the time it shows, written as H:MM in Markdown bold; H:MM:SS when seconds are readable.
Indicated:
**2:30**
